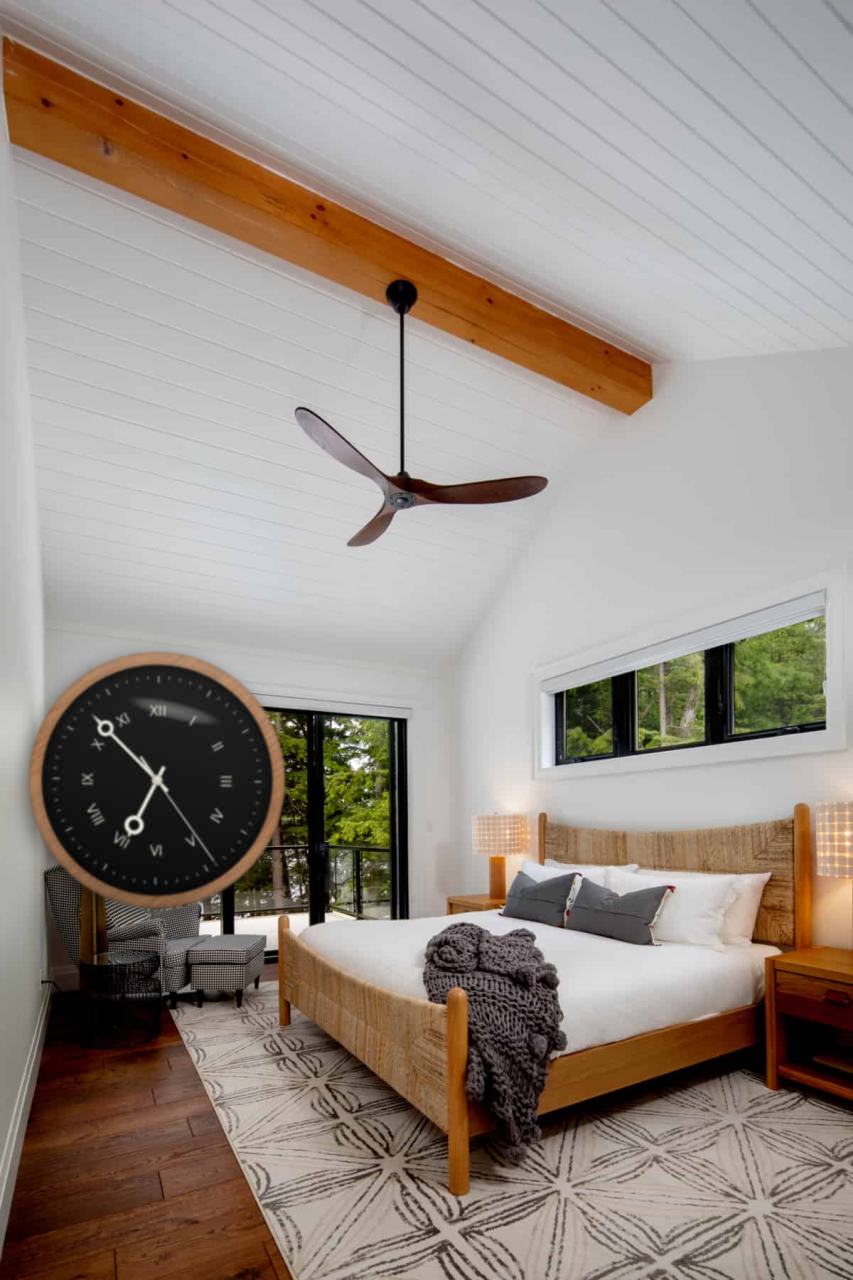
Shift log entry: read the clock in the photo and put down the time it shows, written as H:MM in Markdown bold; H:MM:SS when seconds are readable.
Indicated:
**6:52:24**
